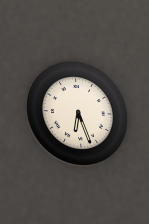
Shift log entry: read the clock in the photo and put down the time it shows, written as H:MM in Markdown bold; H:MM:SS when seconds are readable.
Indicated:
**6:27**
